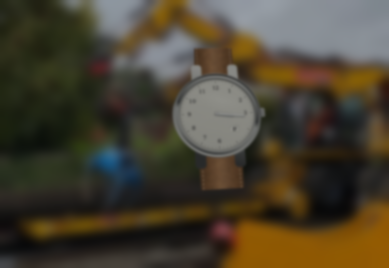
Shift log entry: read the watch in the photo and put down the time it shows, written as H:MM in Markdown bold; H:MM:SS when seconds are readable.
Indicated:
**3:16**
